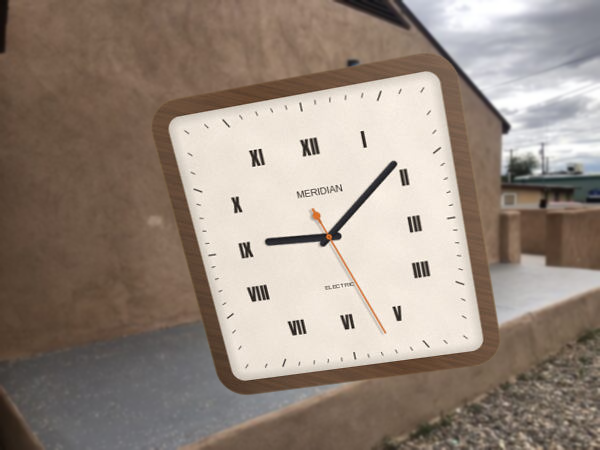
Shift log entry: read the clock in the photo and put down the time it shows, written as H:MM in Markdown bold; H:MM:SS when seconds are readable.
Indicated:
**9:08:27**
